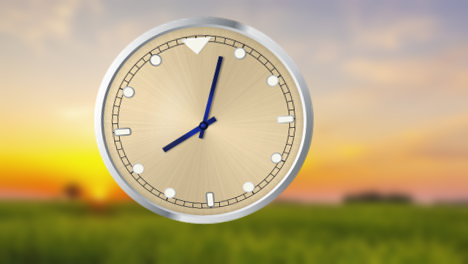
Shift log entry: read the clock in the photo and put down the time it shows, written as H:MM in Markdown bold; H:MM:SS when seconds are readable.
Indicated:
**8:03**
